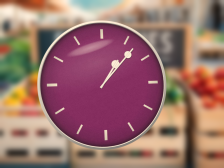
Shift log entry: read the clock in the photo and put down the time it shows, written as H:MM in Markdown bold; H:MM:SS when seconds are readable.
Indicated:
**1:07**
